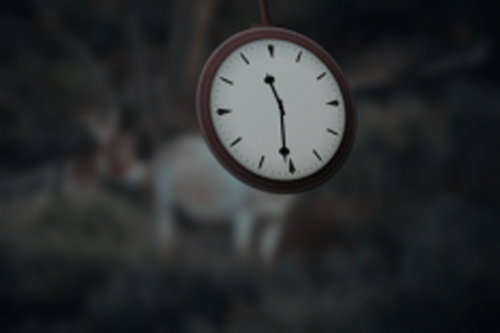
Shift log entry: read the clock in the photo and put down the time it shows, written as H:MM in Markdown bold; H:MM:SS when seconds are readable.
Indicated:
**11:31**
